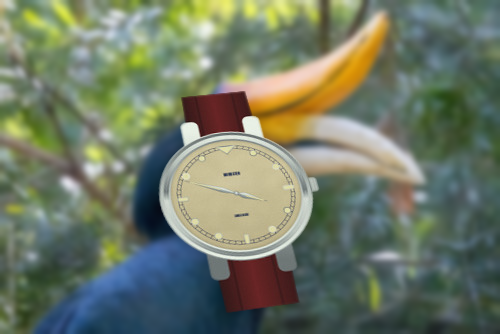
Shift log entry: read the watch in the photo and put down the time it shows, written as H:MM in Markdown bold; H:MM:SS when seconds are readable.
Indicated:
**3:49**
